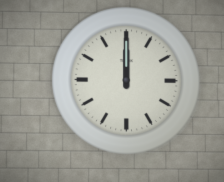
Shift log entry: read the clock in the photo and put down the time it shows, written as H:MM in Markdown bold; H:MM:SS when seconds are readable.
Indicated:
**12:00**
